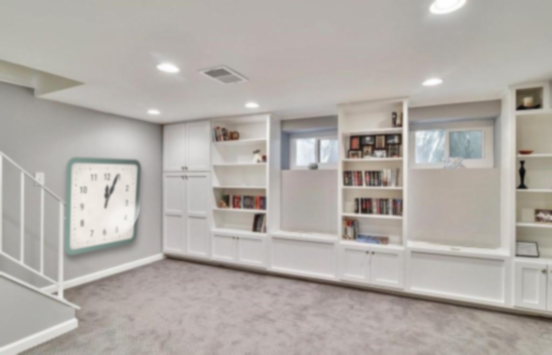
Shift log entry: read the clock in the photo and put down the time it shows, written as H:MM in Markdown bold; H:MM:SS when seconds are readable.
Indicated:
**12:04**
